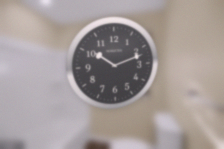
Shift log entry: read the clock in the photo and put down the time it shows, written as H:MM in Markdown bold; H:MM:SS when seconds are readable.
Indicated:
**10:12**
